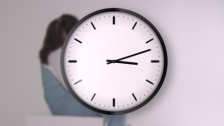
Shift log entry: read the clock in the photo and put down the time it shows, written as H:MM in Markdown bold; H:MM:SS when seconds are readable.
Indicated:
**3:12**
